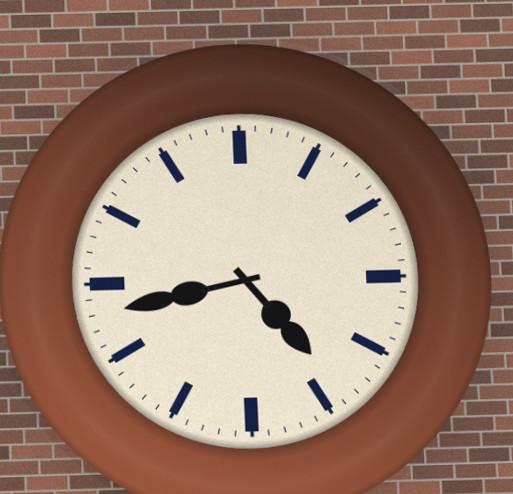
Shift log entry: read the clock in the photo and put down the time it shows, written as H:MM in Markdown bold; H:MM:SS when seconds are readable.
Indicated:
**4:43**
